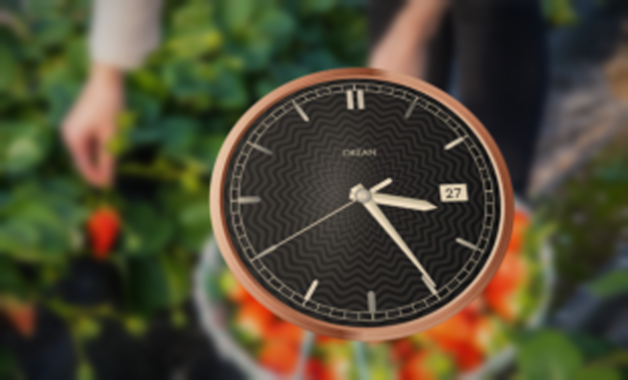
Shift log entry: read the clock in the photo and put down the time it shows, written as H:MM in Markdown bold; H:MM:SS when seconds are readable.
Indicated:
**3:24:40**
